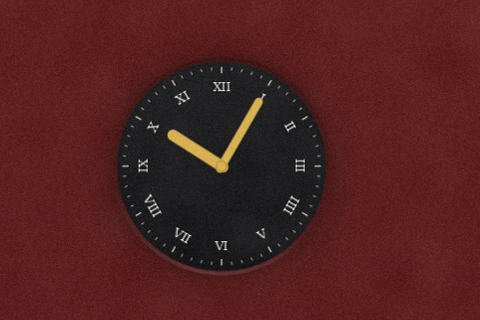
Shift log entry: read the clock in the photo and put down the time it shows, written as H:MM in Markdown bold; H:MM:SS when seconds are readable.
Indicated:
**10:05**
